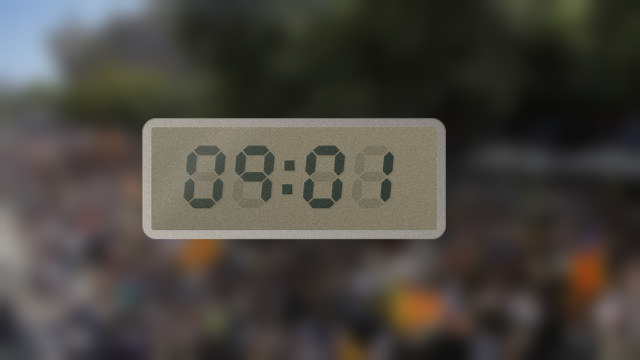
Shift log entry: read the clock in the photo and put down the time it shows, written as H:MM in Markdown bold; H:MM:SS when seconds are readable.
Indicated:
**9:01**
